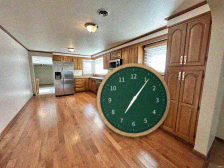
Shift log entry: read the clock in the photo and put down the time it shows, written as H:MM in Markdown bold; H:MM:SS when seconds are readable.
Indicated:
**7:06**
